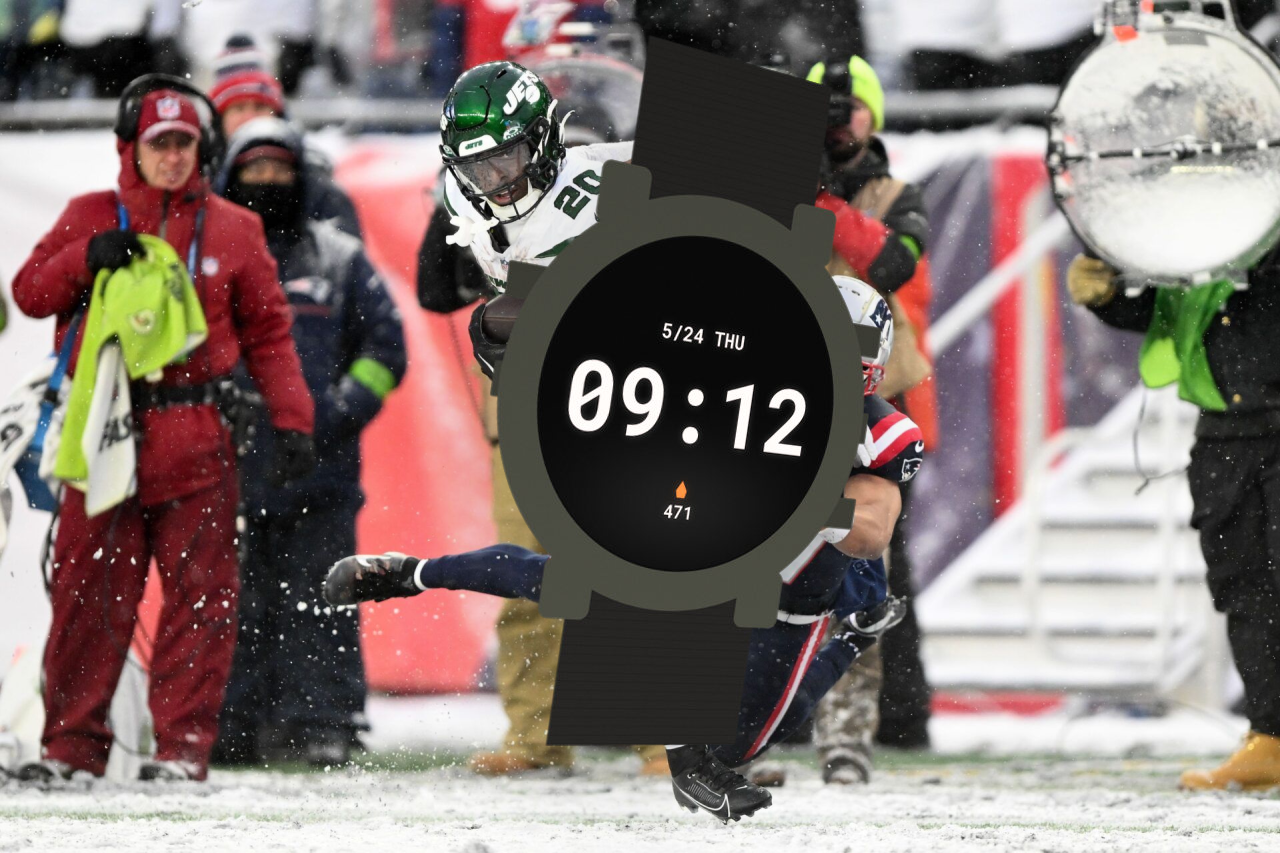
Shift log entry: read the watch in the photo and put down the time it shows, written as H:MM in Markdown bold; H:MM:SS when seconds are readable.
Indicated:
**9:12**
